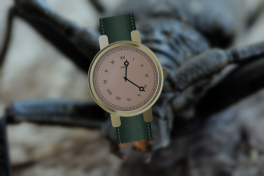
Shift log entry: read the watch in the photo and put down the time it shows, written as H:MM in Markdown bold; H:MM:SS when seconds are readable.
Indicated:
**12:22**
